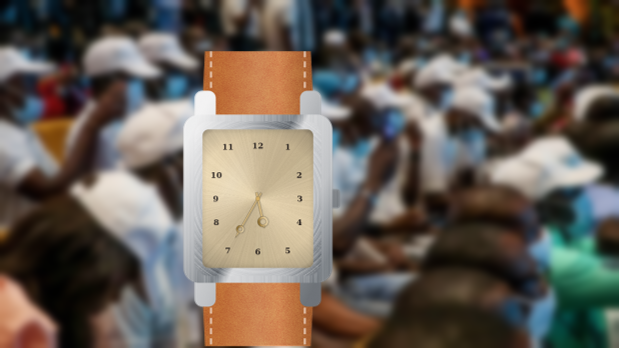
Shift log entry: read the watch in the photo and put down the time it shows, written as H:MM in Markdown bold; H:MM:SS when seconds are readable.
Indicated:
**5:35**
